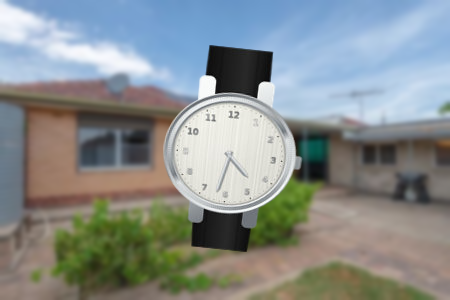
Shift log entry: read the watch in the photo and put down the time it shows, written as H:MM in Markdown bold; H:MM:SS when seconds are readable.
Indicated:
**4:32**
